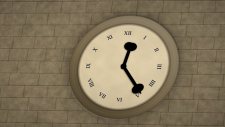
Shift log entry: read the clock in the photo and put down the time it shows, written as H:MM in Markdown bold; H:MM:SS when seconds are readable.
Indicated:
**12:24**
